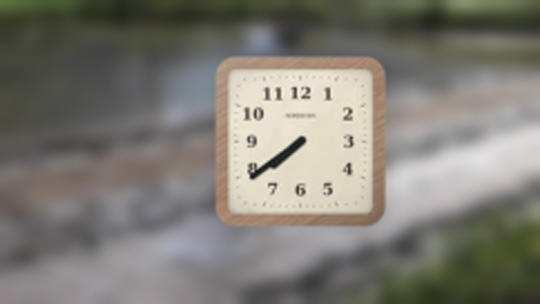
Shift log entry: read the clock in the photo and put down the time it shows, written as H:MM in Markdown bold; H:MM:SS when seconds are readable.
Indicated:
**7:39**
